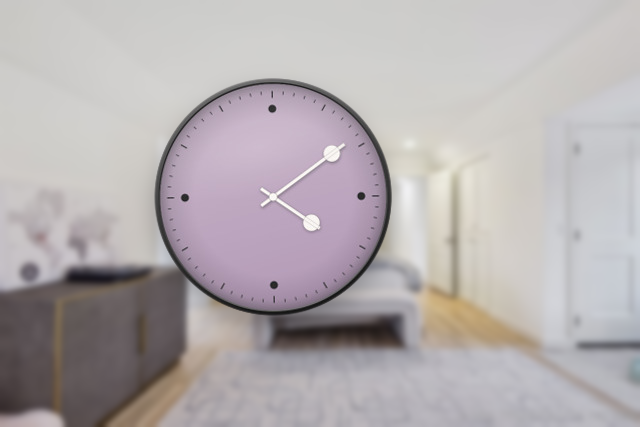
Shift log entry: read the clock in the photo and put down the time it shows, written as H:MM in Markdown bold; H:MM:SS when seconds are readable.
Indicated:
**4:09**
